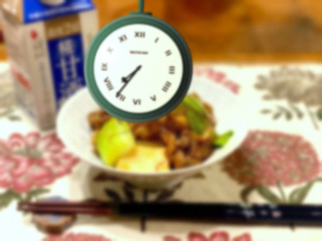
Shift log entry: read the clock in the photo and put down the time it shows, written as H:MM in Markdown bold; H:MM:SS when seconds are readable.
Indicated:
**7:36**
